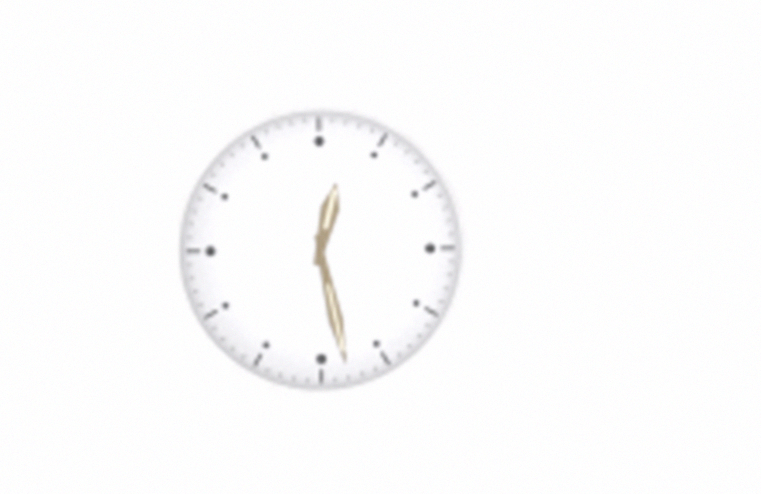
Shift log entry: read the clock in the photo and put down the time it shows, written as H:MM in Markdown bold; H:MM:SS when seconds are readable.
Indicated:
**12:28**
